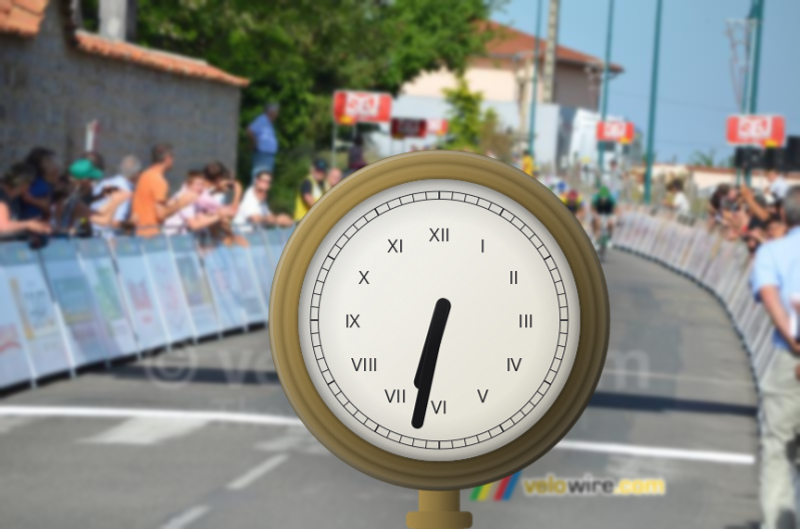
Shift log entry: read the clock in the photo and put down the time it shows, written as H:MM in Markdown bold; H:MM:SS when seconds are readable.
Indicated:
**6:32**
